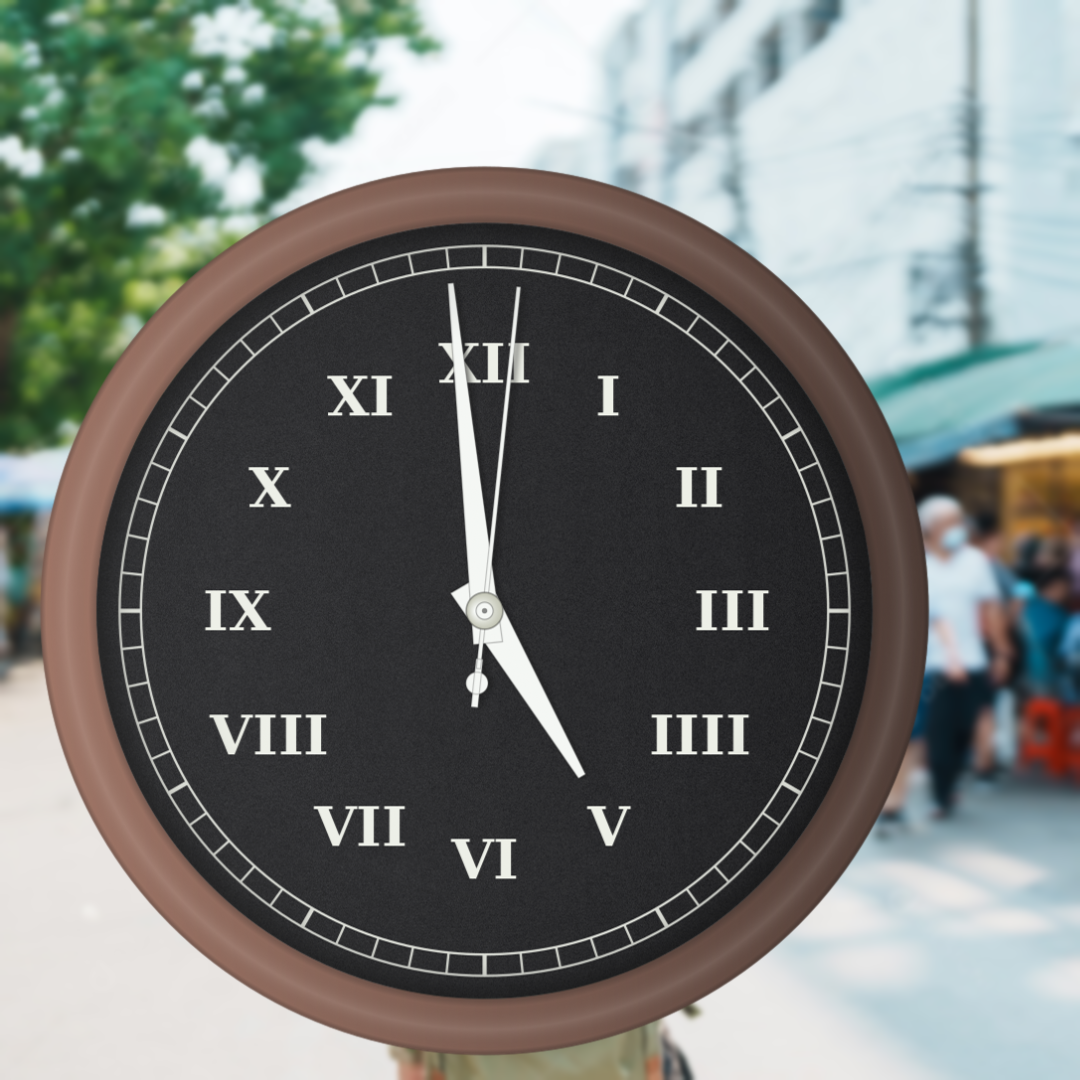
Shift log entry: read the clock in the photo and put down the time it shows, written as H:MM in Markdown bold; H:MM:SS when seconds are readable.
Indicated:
**4:59:01**
